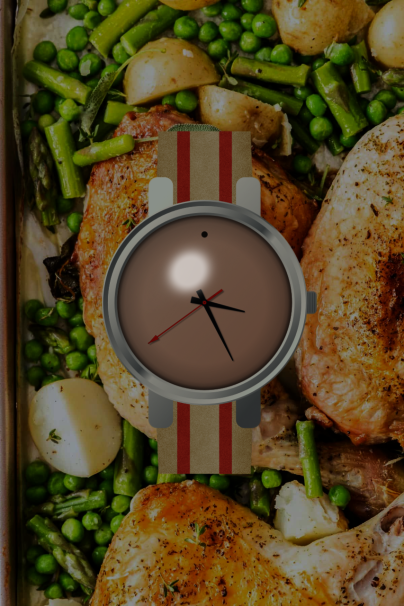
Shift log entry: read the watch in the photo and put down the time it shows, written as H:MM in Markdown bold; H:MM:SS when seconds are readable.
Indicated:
**3:25:39**
